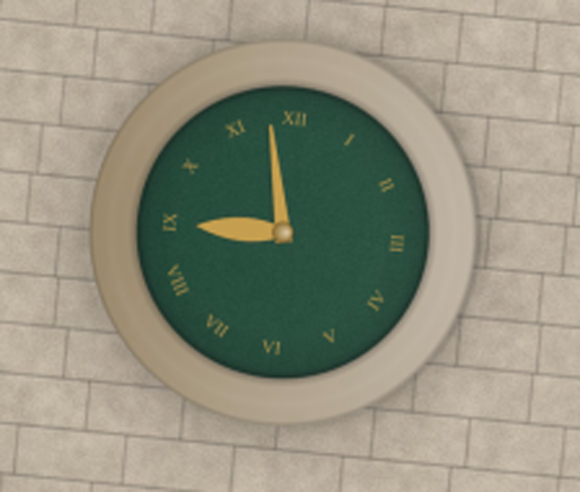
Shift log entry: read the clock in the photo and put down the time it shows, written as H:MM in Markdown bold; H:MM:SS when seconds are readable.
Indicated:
**8:58**
